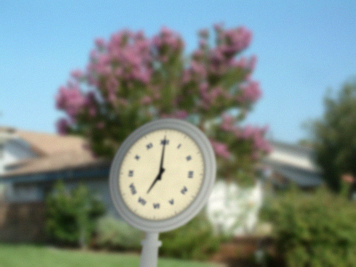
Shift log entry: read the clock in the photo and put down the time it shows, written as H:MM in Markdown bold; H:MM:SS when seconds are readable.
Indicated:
**7:00**
